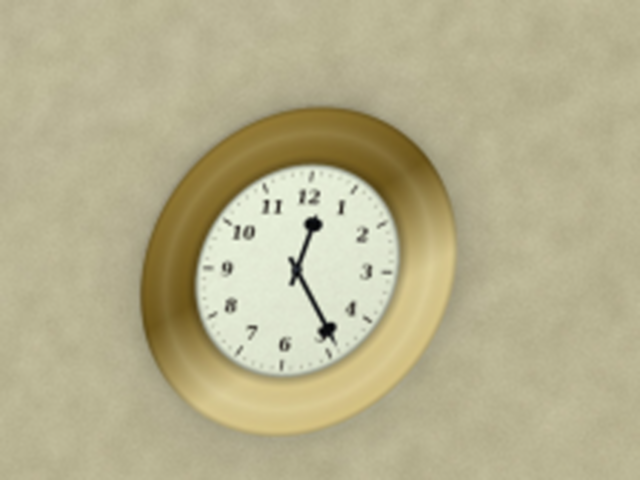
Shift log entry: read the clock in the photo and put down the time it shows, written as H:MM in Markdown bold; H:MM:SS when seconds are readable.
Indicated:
**12:24**
